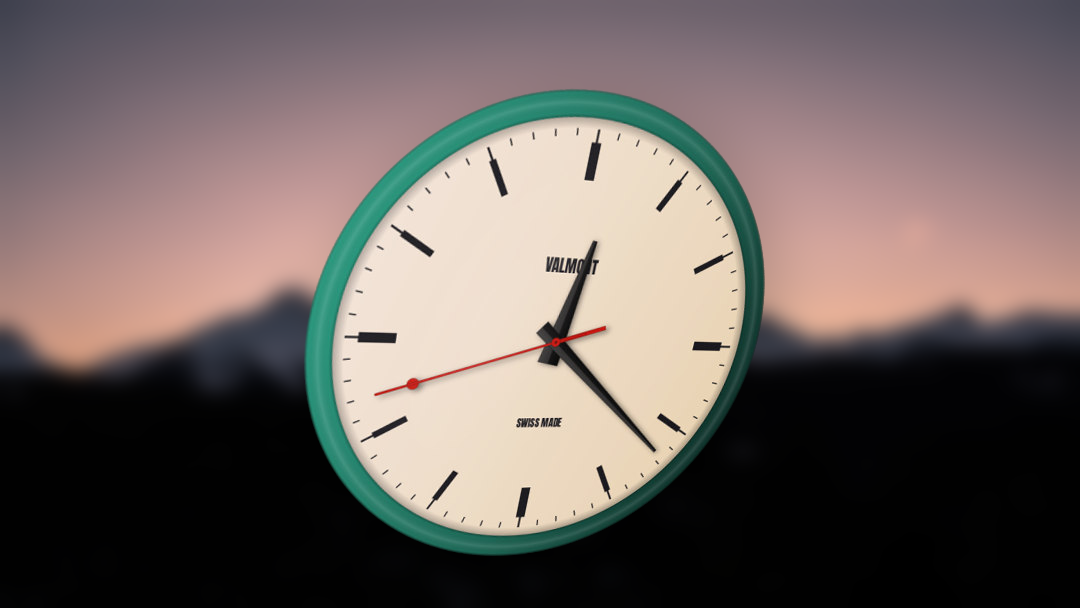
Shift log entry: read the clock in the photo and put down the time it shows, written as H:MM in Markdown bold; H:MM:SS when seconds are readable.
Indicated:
**12:21:42**
